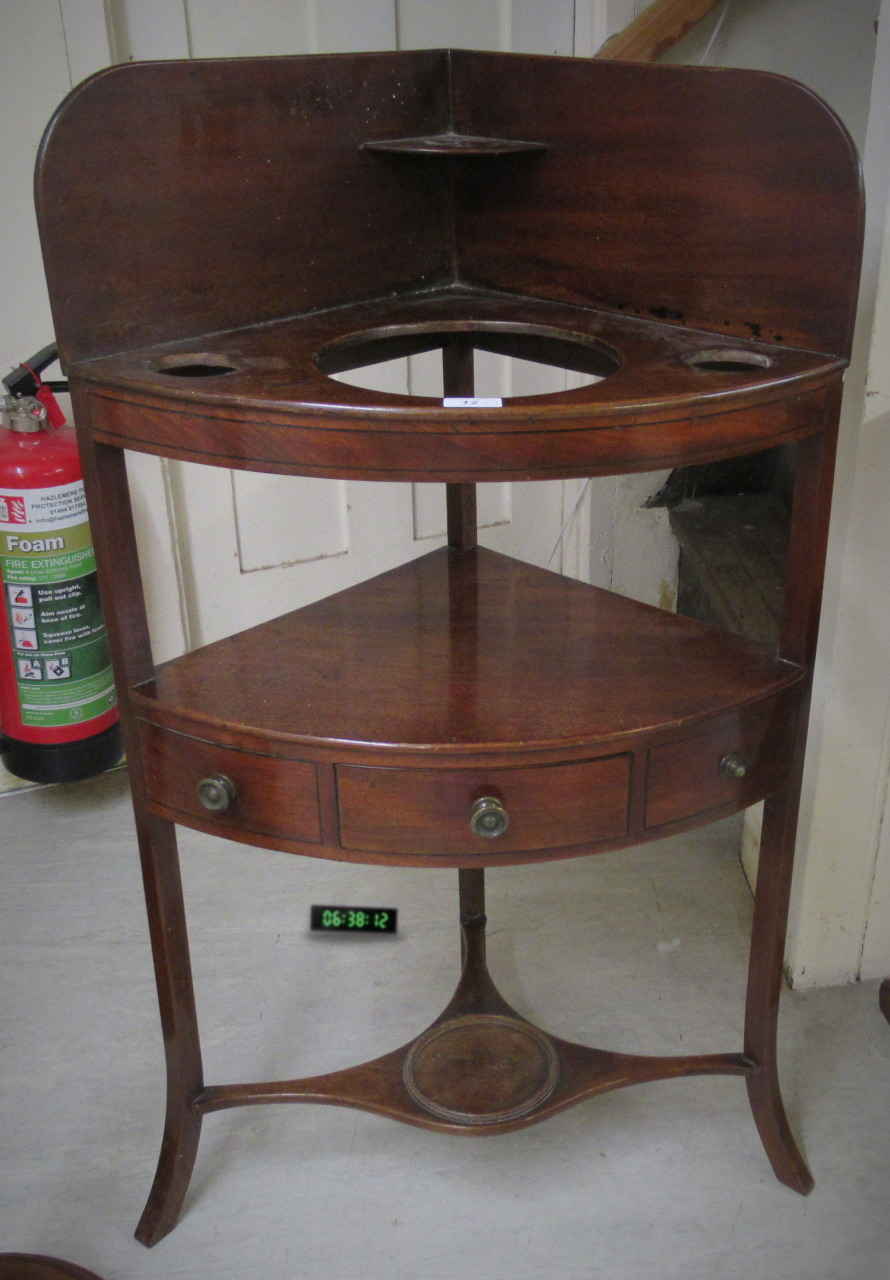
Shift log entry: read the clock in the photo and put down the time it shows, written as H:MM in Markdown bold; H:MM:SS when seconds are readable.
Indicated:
**6:38:12**
